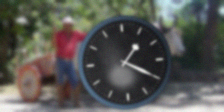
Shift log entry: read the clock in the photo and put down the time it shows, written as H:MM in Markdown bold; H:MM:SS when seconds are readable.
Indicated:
**1:20**
